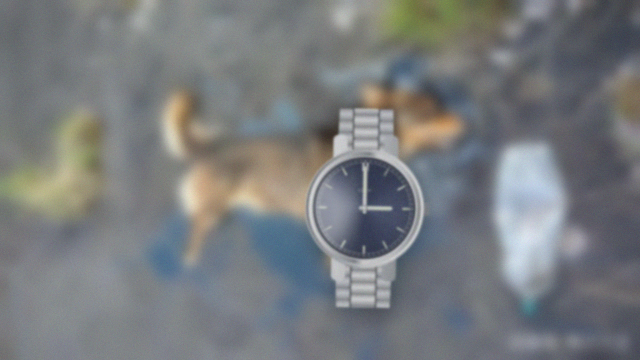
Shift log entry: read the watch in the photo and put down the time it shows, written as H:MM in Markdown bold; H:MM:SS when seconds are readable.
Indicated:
**3:00**
